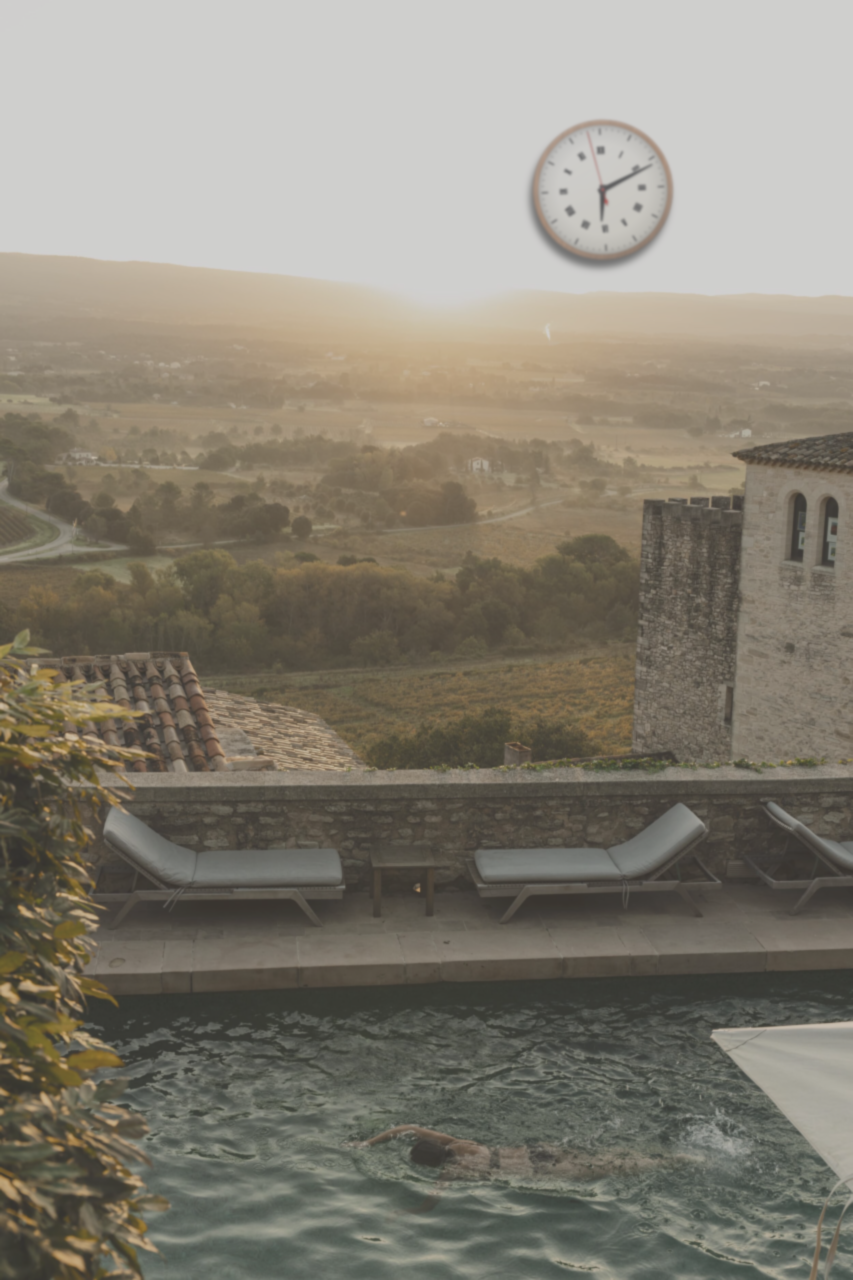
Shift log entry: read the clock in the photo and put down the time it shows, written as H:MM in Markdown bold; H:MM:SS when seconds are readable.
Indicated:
**6:10:58**
